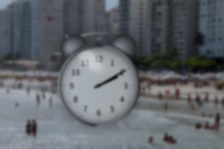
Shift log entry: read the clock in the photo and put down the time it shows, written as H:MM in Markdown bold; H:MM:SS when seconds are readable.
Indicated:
**2:10**
